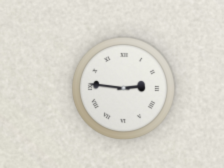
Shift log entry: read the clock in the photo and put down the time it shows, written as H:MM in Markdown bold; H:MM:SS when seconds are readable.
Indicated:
**2:46**
